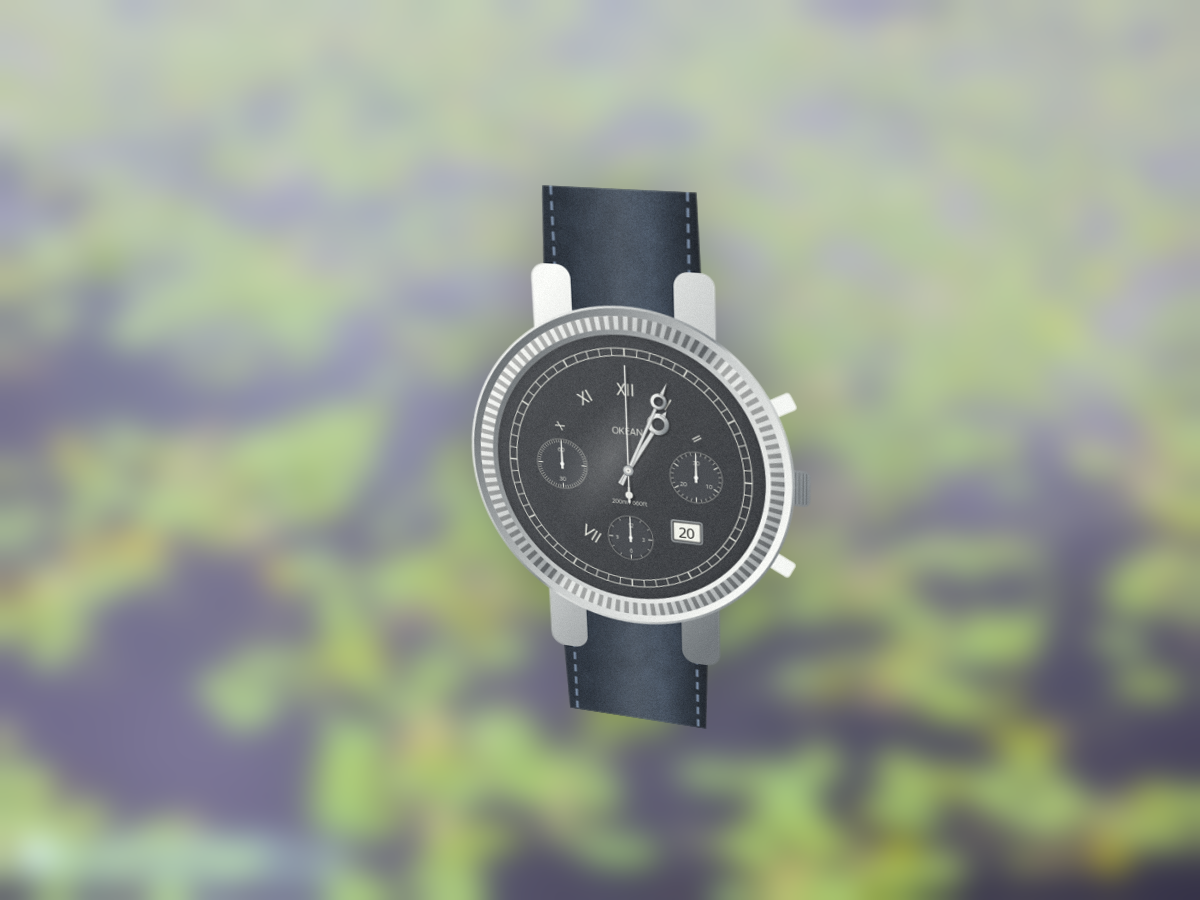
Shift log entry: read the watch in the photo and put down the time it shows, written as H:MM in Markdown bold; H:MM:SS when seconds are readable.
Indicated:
**1:04**
